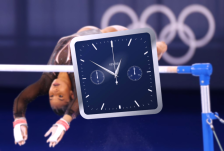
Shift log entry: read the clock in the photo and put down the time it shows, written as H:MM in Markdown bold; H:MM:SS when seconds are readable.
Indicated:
**12:51**
